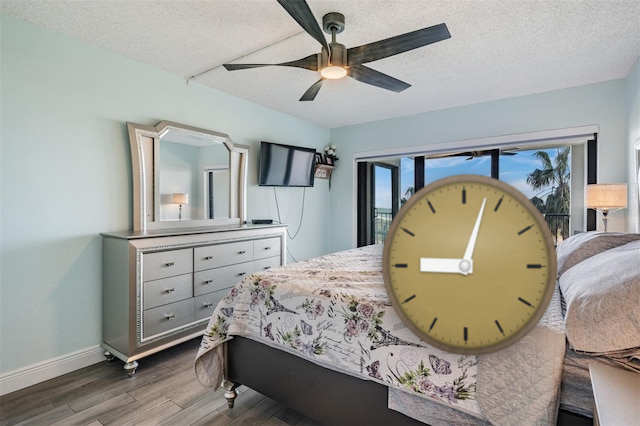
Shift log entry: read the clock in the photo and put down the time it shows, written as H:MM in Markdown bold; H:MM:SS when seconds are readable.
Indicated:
**9:03**
